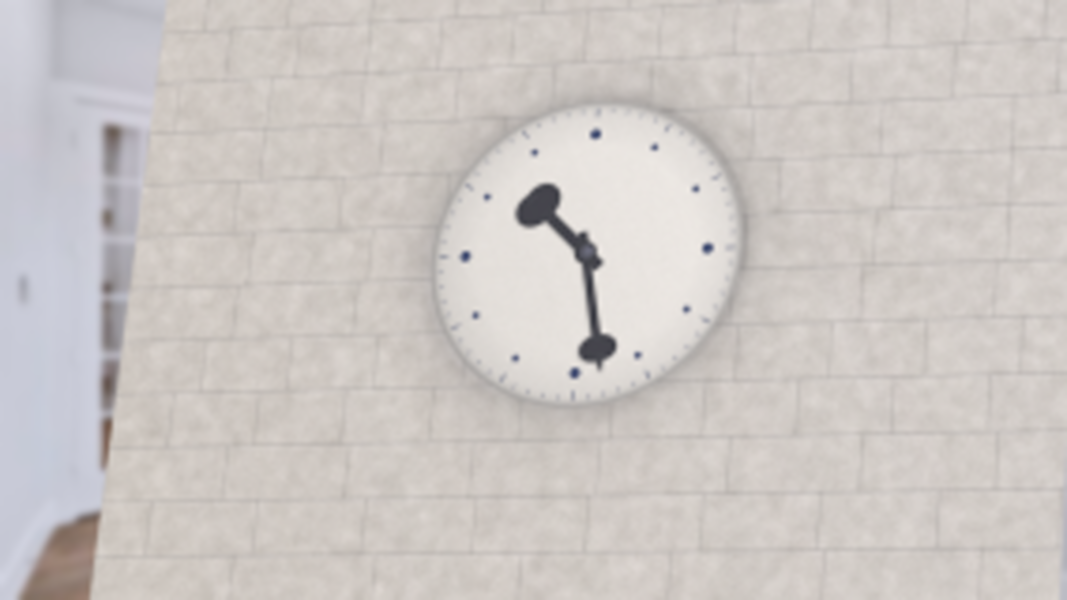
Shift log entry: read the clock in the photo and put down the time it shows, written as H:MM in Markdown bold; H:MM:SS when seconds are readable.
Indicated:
**10:28**
